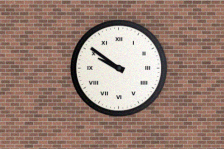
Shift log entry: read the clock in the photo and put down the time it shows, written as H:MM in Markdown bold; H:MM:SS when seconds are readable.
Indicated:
**9:51**
